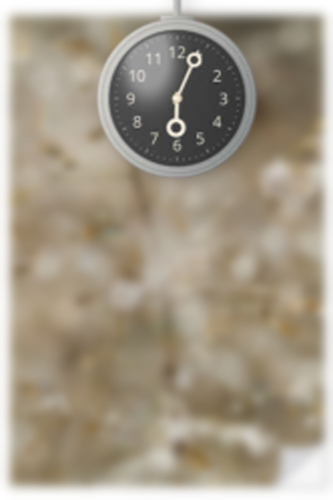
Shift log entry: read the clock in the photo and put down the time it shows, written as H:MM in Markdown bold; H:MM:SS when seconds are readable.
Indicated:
**6:04**
